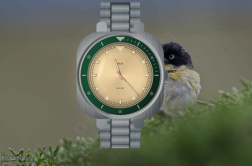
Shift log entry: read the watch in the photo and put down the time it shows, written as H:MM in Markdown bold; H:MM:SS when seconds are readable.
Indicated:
**11:23**
